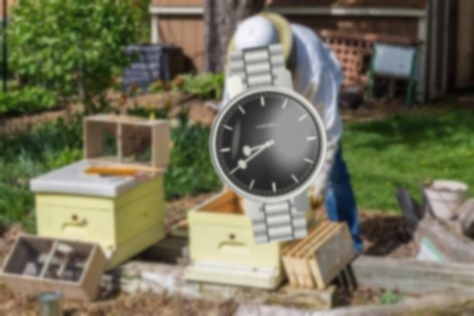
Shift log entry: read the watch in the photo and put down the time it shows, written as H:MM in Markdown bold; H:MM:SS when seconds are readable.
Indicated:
**8:40**
